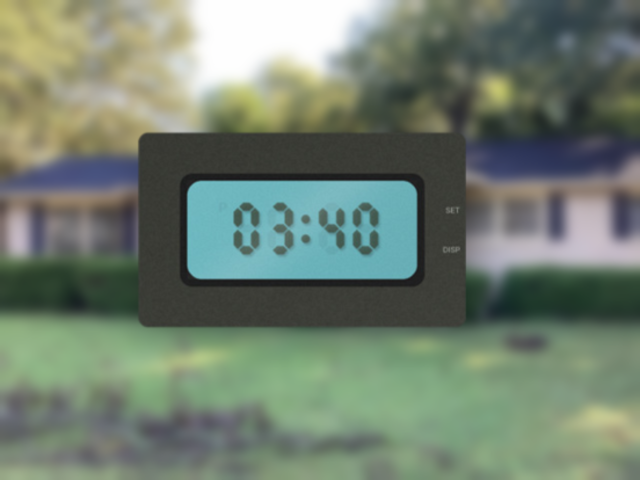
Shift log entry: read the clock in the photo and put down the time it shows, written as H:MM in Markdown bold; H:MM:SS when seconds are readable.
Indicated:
**3:40**
